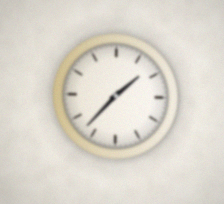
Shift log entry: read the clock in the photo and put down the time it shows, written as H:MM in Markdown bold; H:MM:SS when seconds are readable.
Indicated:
**1:37**
